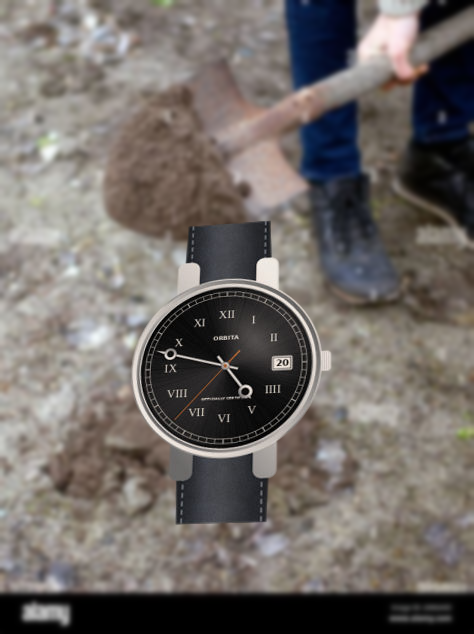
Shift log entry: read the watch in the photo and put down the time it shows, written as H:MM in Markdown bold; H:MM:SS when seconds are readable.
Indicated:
**4:47:37**
